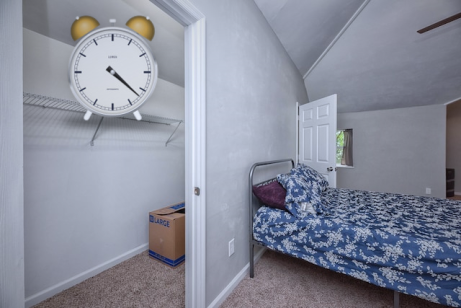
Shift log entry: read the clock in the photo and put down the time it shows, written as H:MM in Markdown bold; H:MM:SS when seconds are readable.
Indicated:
**4:22**
